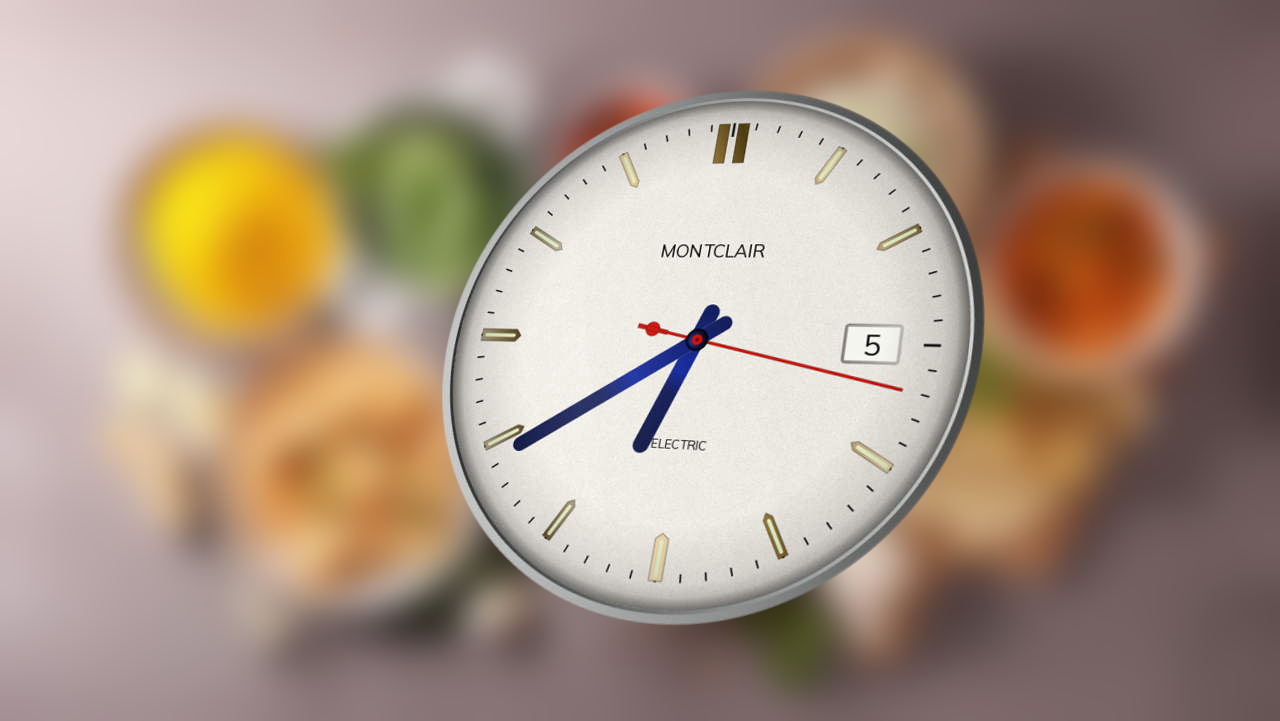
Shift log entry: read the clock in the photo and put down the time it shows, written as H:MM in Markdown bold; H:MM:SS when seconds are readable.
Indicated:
**6:39:17**
